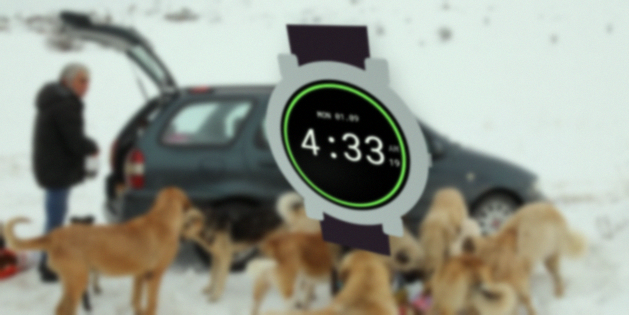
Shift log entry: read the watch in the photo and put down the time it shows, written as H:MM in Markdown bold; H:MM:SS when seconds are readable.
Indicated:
**4:33**
